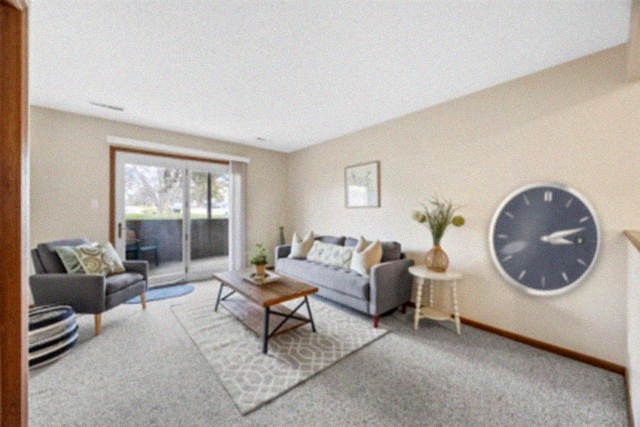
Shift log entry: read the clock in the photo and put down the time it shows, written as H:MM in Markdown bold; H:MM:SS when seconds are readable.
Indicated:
**3:12**
